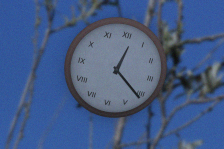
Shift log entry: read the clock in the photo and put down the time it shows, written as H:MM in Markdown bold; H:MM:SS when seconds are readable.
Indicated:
**12:21**
